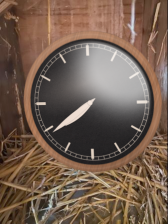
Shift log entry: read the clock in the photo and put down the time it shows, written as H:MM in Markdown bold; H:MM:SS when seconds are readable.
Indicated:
**7:39**
